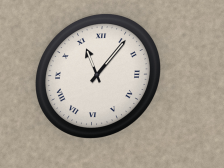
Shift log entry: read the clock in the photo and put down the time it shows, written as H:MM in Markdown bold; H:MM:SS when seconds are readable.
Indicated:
**11:06**
